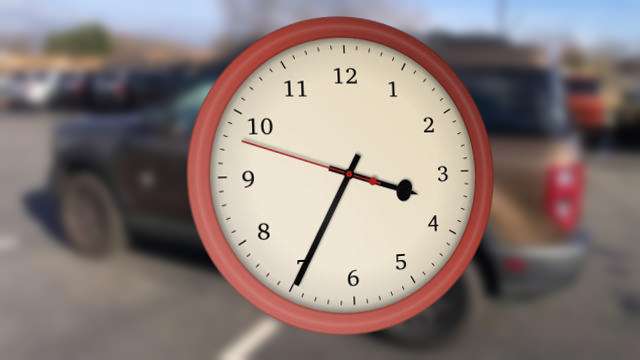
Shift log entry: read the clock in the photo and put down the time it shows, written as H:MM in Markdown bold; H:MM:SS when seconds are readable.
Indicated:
**3:34:48**
